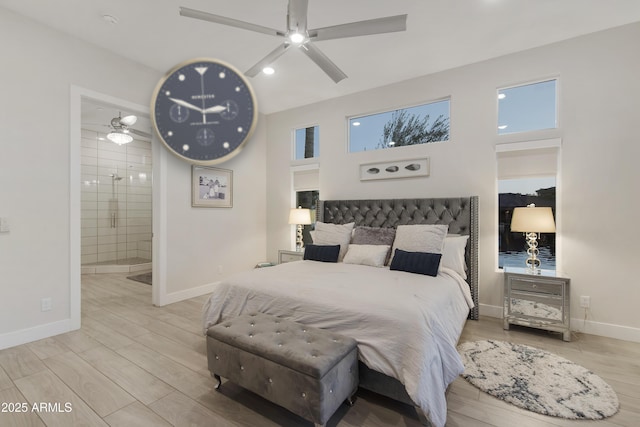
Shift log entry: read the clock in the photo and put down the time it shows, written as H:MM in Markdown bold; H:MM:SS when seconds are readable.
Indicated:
**2:49**
